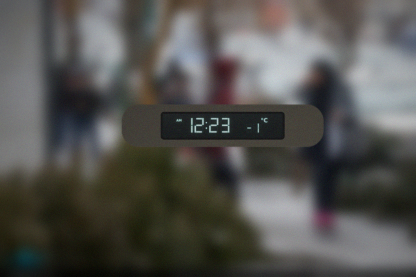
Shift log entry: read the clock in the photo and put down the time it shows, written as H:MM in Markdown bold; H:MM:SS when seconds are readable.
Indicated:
**12:23**
